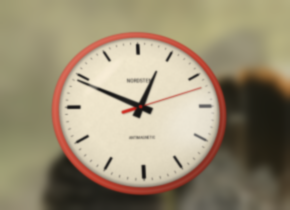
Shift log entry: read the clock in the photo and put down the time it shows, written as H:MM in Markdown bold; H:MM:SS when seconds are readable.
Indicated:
**12:49:12**
